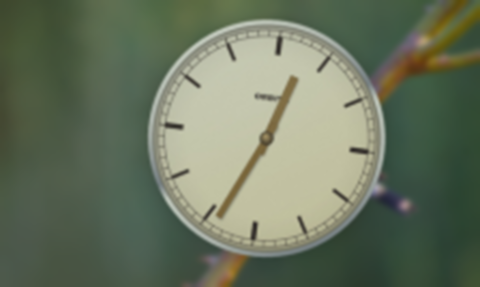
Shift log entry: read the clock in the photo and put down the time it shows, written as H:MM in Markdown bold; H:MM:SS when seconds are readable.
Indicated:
**12:34**
